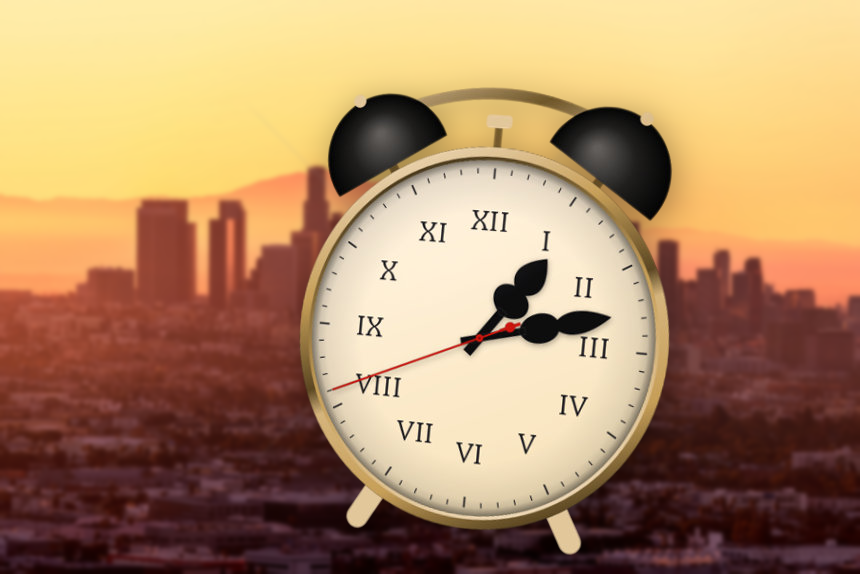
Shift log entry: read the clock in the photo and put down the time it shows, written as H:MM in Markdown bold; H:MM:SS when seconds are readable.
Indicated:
**1:12:41**
